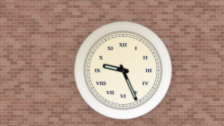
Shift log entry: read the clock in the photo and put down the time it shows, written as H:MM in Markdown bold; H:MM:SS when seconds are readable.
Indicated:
**9:26**
